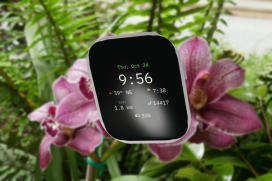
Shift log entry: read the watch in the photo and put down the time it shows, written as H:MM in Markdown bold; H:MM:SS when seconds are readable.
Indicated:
**9:56**
